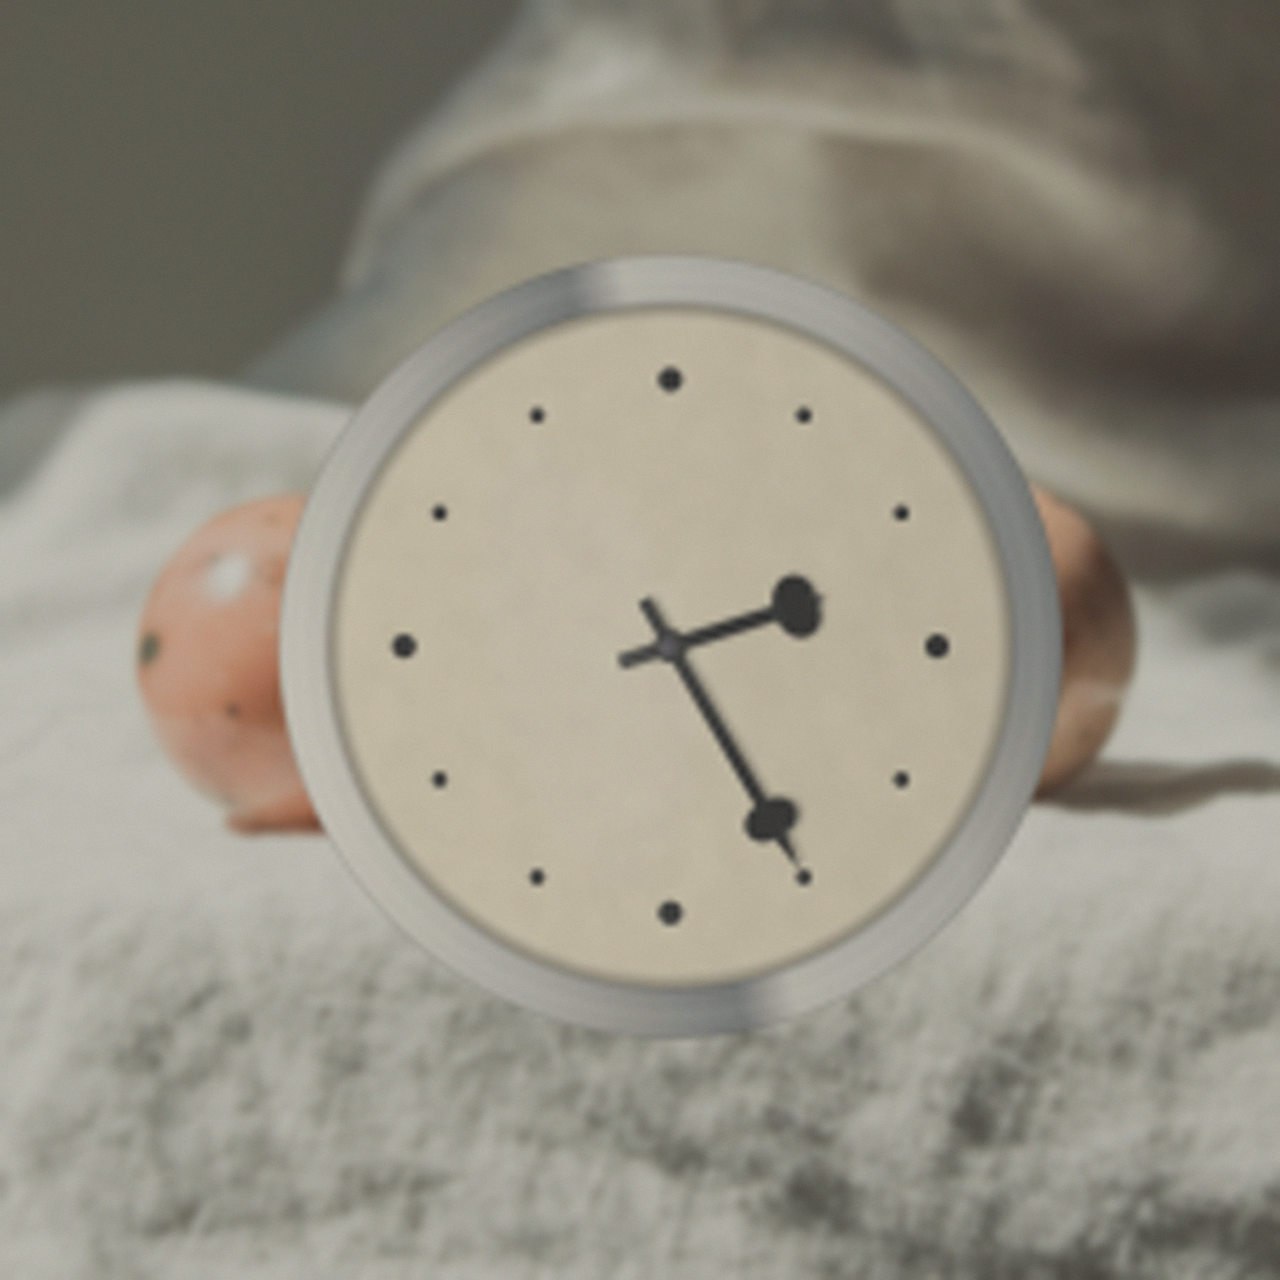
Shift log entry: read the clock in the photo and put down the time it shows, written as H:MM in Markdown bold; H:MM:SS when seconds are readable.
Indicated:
**2:25**
